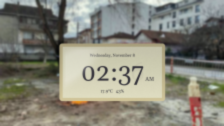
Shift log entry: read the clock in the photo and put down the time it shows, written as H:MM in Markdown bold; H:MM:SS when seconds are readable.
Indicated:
**2:37**
